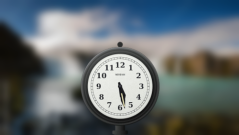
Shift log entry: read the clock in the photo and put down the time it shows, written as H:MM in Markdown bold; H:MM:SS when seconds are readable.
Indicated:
**5:28**
